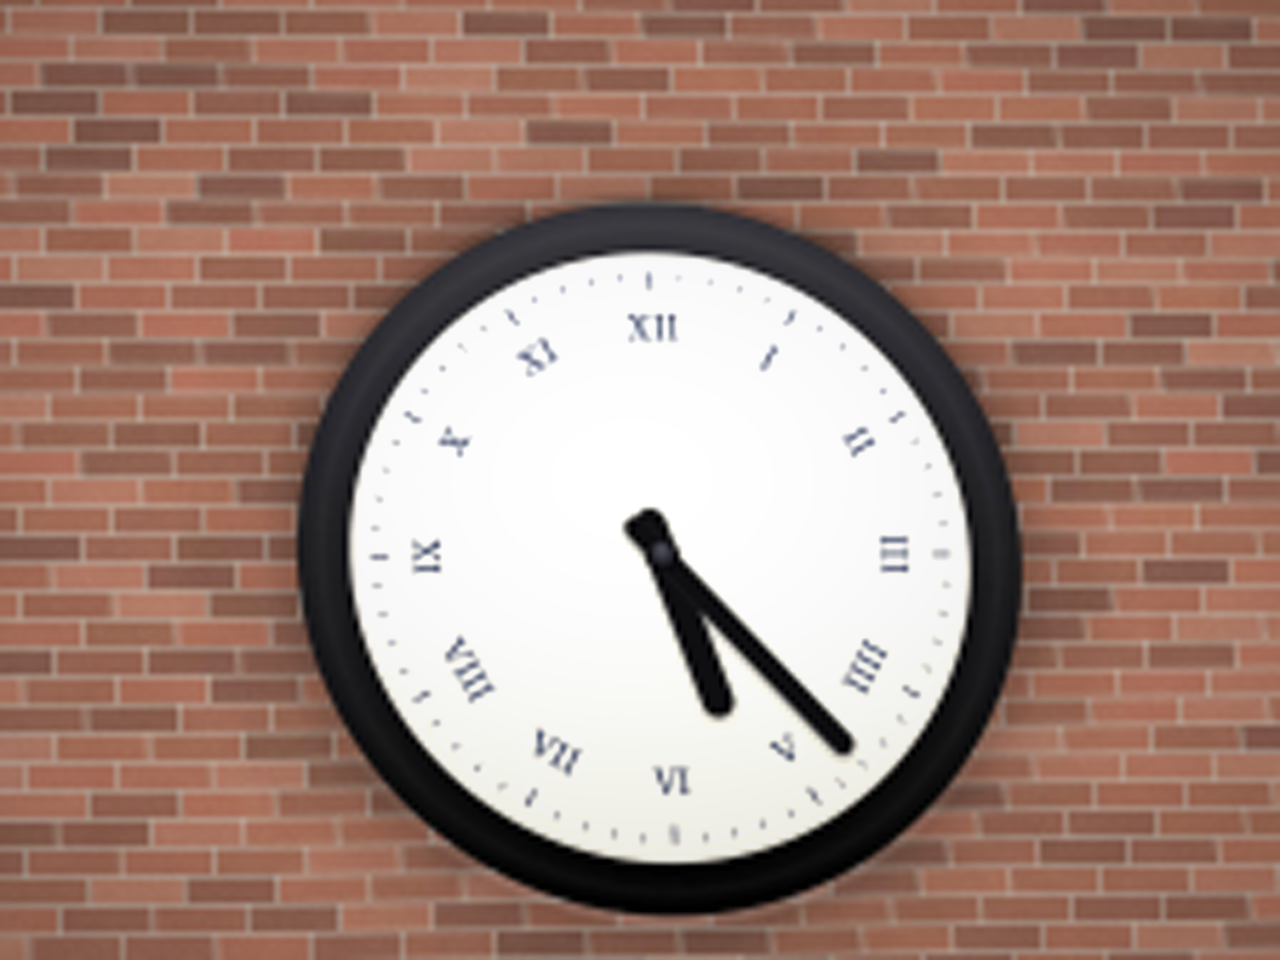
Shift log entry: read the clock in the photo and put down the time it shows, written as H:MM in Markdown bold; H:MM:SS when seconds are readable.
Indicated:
**5:23**
